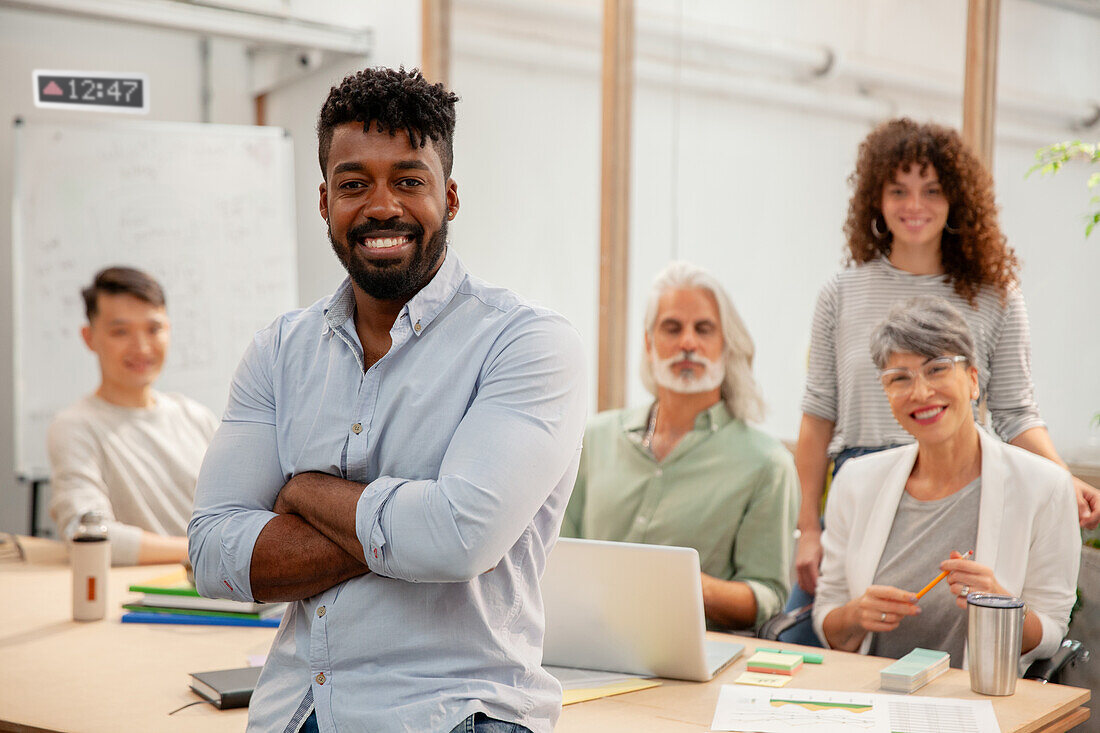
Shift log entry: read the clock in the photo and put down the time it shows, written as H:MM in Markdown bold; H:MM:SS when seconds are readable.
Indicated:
**12:47**
